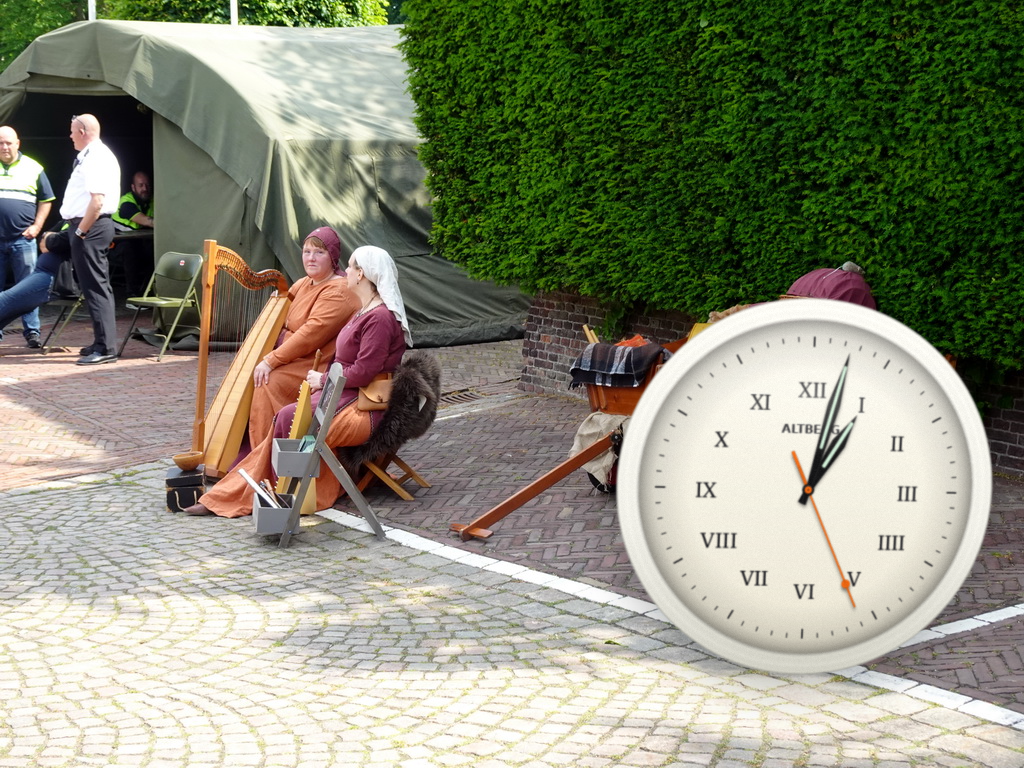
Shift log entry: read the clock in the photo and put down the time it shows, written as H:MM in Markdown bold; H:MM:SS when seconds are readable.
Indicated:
**1:02:26**
